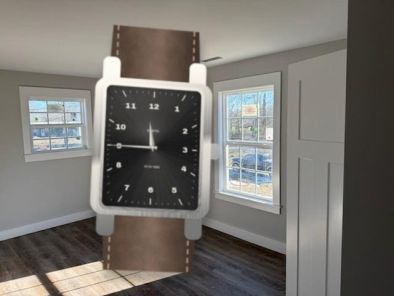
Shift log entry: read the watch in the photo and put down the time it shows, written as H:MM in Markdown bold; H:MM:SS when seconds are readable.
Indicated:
**11:45**
